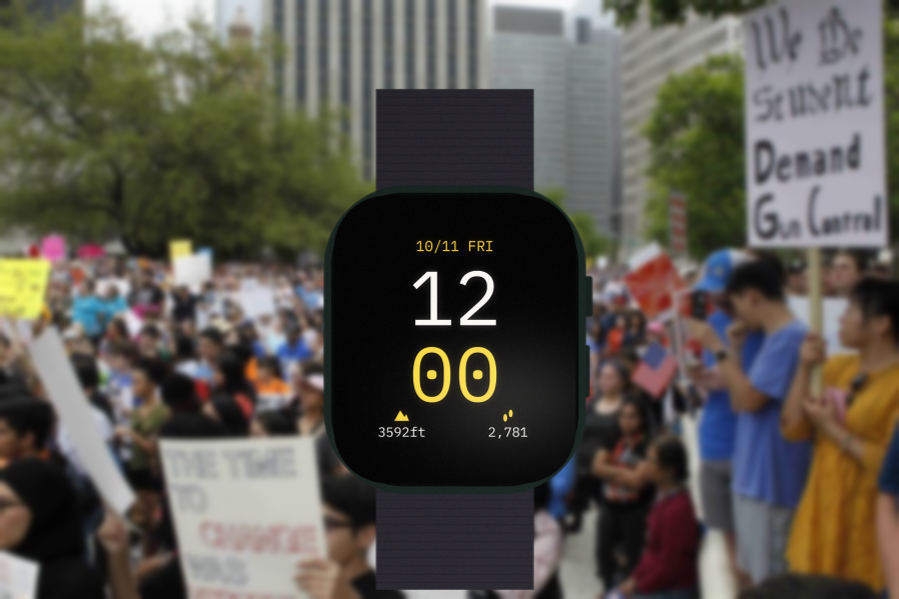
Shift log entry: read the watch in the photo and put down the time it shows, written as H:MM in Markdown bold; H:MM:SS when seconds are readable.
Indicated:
**12:00**
